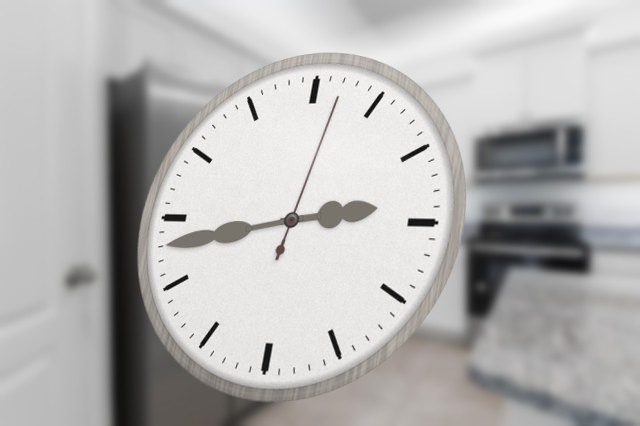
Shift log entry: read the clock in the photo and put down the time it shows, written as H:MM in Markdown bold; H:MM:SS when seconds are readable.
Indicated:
**2:43:02**
